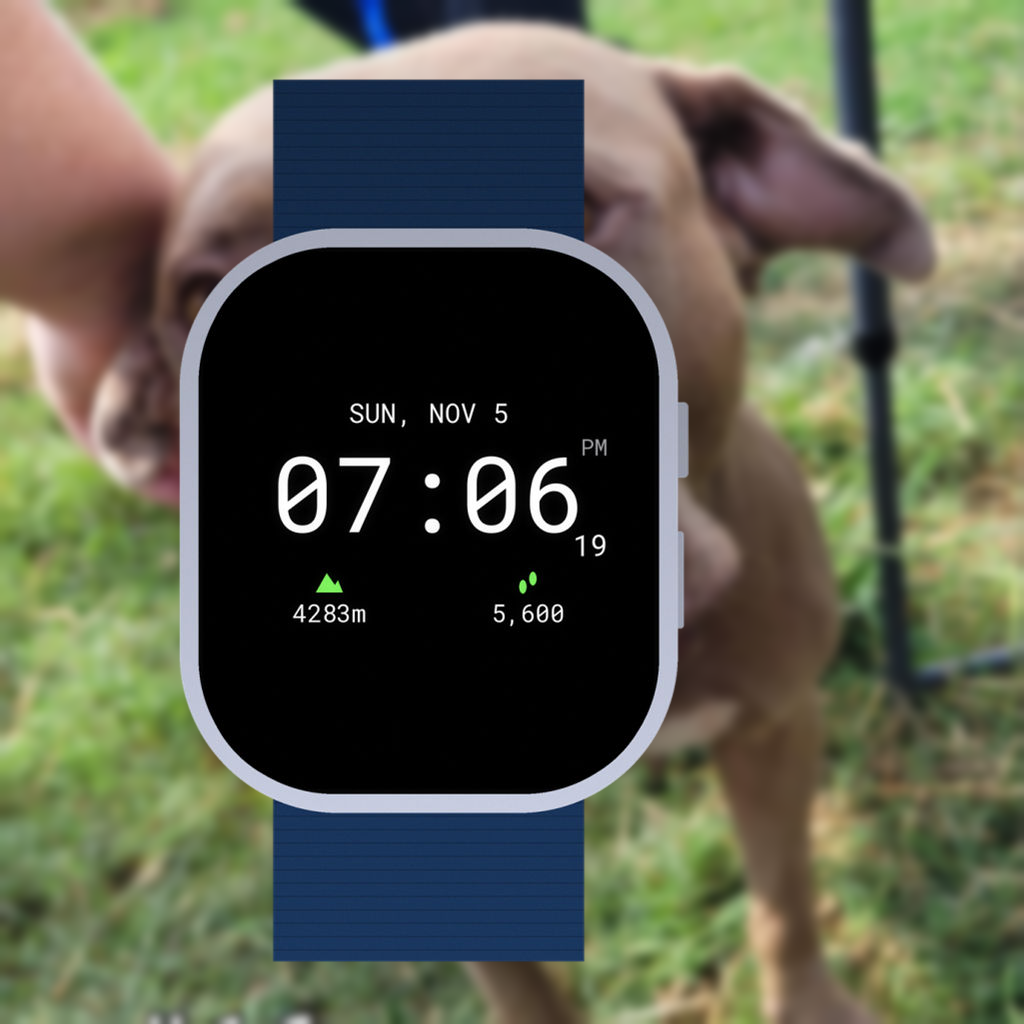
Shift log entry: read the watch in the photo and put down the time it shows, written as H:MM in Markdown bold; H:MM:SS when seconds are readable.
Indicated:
**7:06:19**
